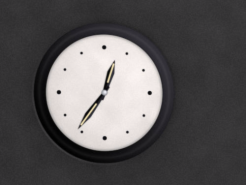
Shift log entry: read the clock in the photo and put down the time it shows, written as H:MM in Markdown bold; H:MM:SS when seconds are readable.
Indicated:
**12:36**
